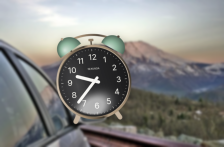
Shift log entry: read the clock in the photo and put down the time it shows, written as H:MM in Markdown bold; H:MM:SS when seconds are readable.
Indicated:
**9:37**
